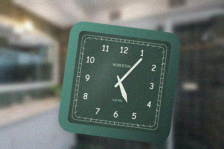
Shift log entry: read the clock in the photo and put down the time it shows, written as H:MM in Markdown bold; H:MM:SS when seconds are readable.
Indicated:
**5:06**
